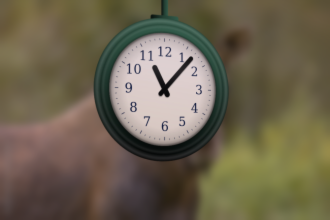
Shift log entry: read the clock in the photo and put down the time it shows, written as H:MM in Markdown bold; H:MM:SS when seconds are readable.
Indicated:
**11:07**
